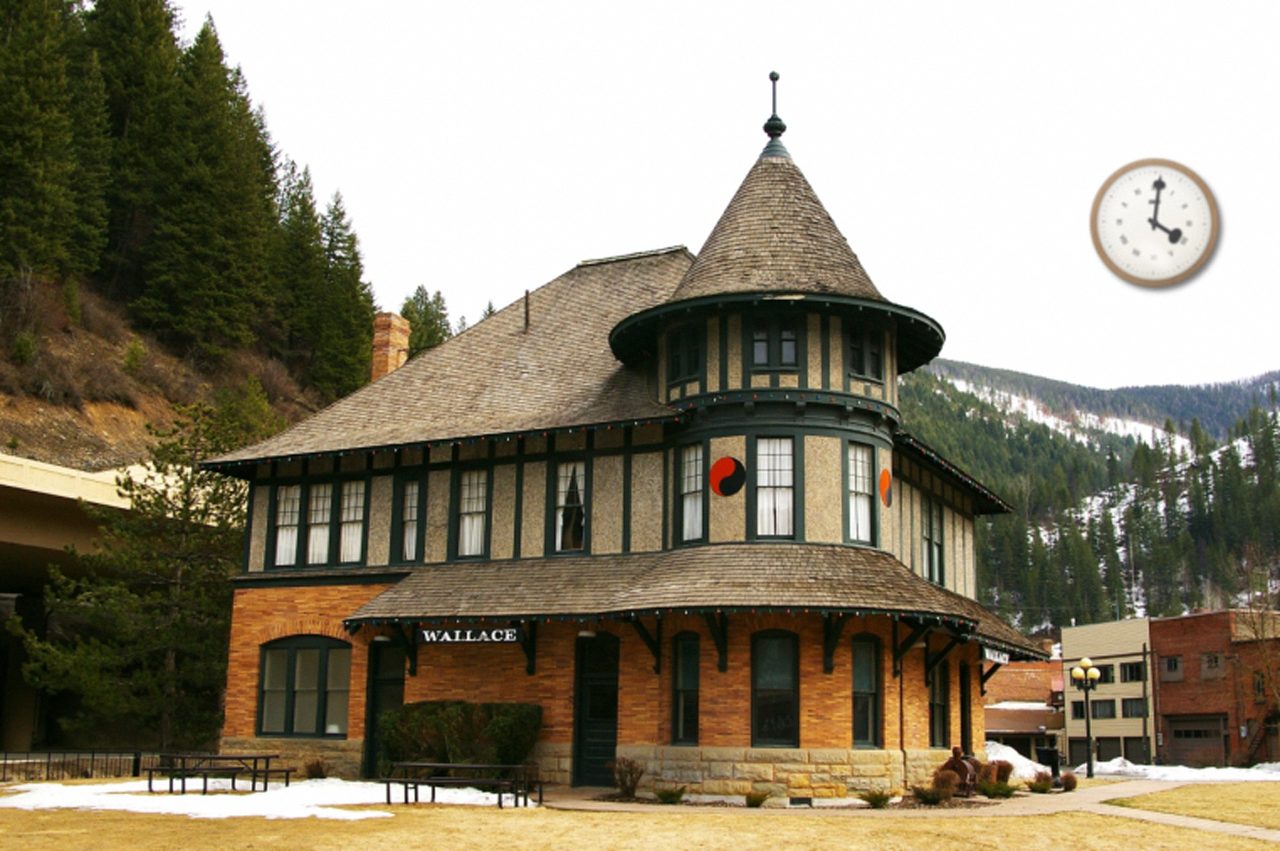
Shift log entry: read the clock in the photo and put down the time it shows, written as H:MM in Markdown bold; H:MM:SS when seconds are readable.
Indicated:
**4:01**
